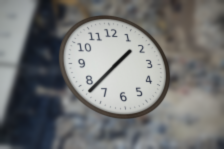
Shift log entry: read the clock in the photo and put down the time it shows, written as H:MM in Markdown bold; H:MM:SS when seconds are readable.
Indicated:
**1:38**
